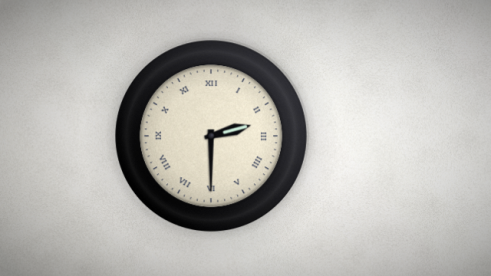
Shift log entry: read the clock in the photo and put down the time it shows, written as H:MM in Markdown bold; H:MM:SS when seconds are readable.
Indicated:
**2:30**
